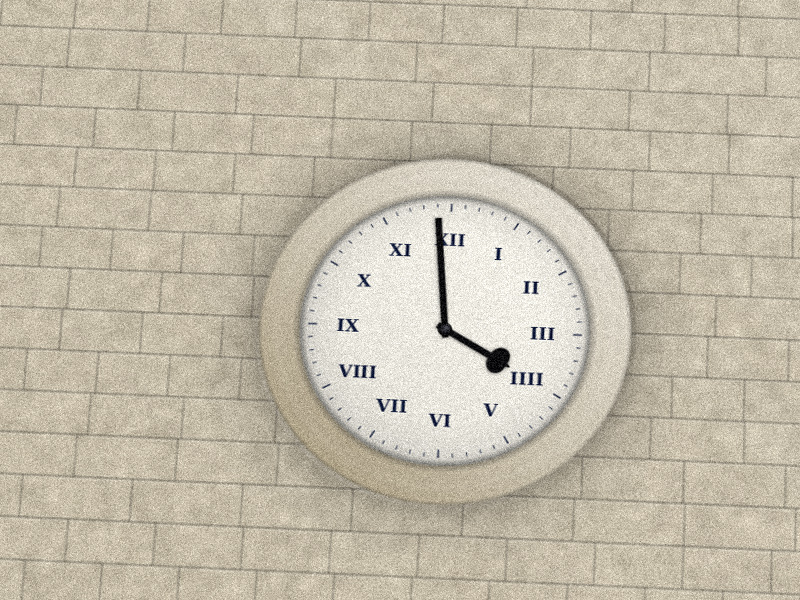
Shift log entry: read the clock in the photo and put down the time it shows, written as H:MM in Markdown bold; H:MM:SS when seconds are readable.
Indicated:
**3:59**
